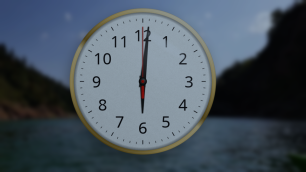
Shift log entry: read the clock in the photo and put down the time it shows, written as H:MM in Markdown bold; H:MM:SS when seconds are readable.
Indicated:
**6:01:00**
